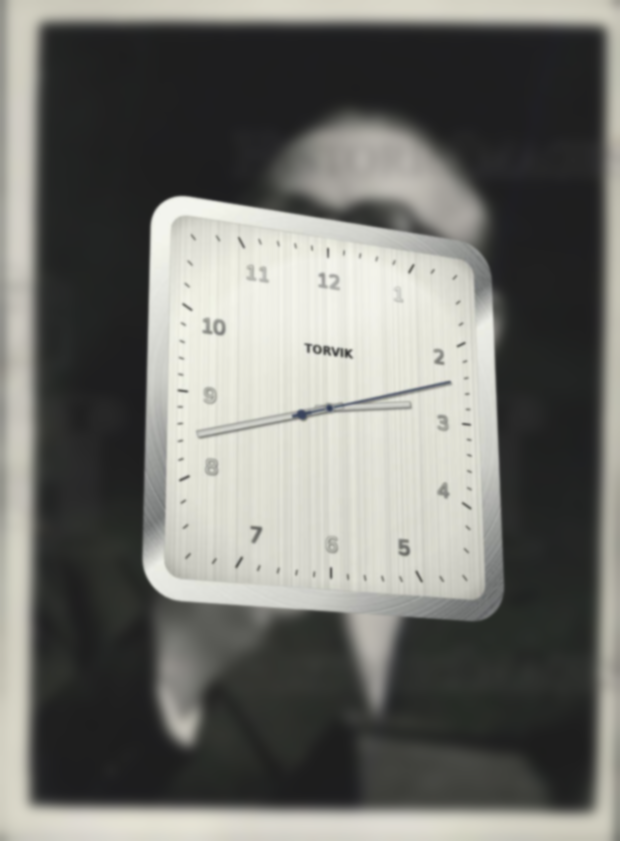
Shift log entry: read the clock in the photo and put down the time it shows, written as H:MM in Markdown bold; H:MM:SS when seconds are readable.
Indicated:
**2:42:12**
